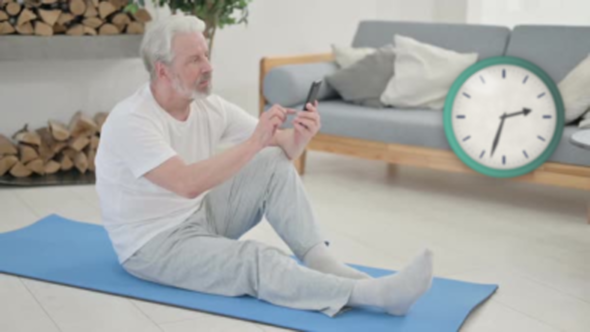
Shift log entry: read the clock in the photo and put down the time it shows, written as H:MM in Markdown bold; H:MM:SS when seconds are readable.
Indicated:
**2:33**
